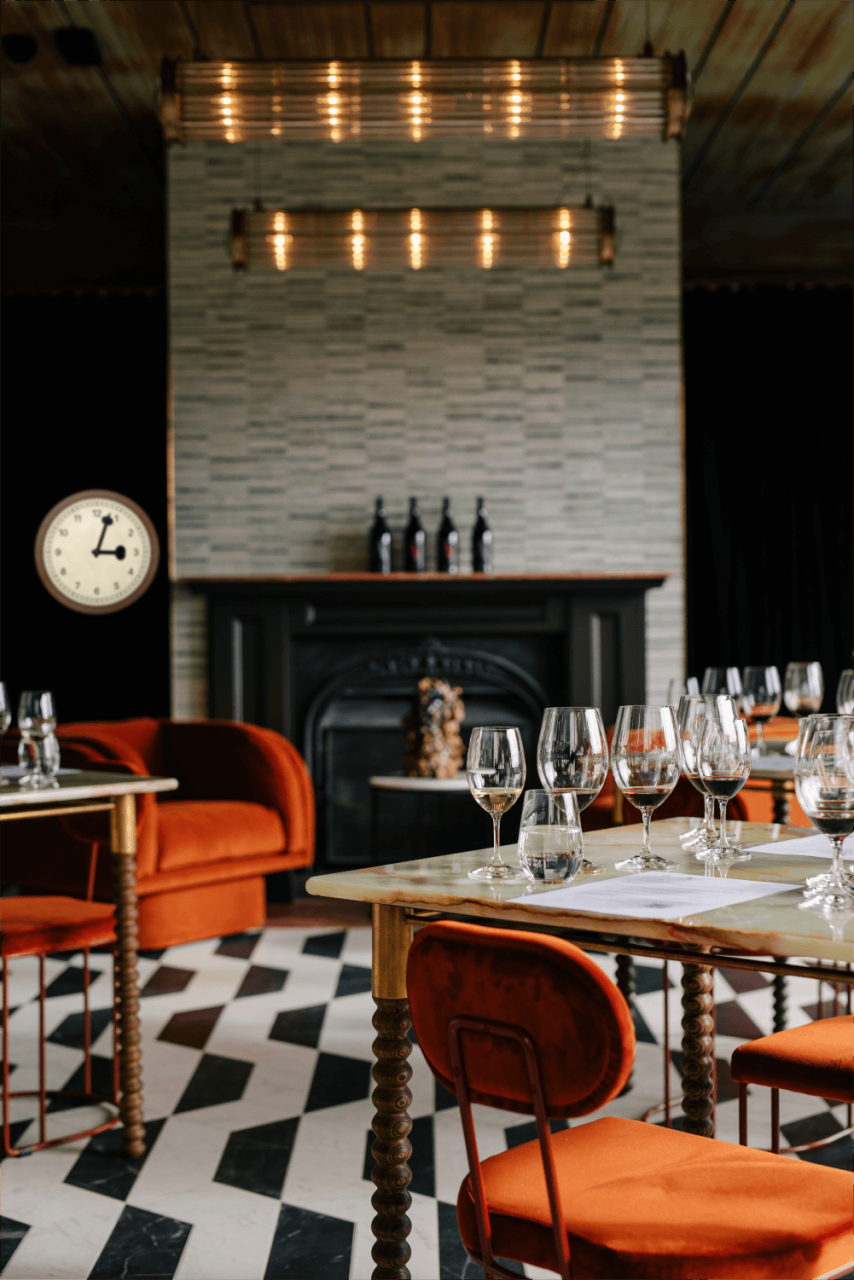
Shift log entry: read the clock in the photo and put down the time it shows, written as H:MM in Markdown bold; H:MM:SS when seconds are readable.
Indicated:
**3:03**
